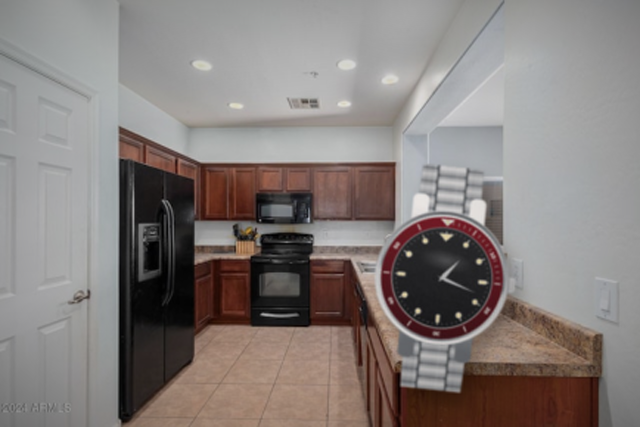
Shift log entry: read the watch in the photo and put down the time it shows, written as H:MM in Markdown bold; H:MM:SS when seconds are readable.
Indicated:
**1:18**
